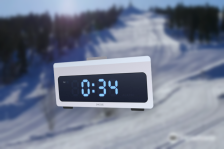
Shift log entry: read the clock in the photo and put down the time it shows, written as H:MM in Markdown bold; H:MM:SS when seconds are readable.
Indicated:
**0:34**
